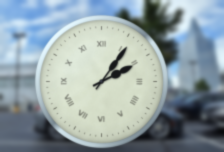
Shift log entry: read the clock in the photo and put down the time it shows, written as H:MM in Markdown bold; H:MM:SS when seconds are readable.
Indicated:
**2:06**
